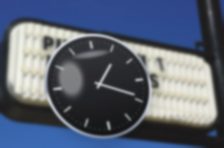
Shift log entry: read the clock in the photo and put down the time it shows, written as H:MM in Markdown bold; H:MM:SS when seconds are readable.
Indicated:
**1:19**
